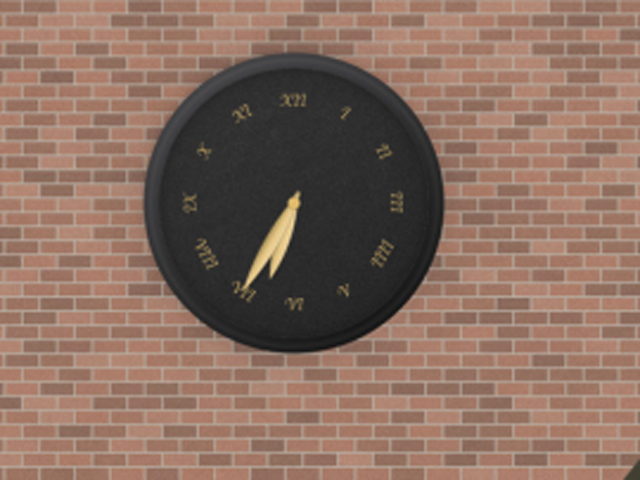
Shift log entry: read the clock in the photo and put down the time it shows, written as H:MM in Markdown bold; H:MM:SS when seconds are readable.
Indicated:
**6:35**
